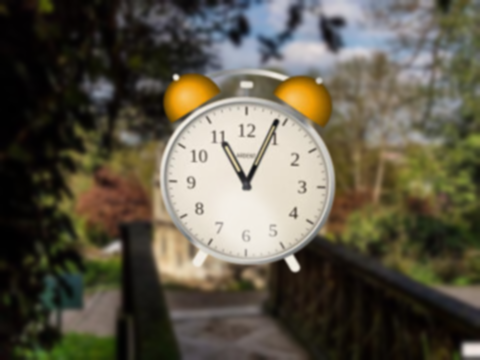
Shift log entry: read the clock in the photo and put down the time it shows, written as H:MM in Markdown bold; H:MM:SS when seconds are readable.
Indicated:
**11:04**
